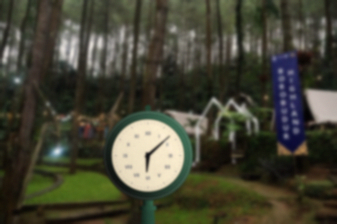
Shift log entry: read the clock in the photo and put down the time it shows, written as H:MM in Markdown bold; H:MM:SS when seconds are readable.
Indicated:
**6:08**
